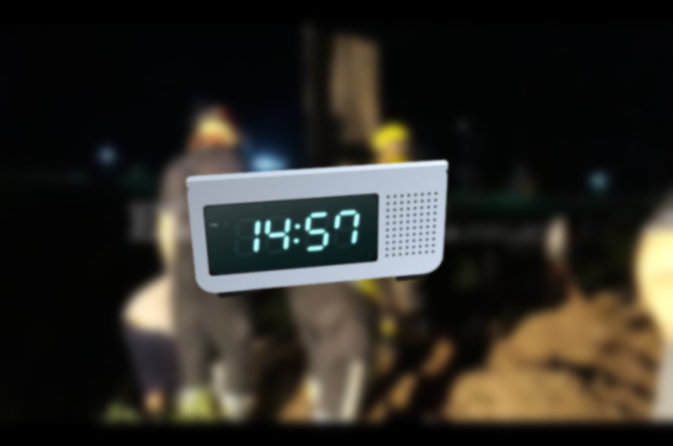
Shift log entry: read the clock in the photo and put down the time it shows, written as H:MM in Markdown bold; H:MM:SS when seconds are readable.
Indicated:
**14:57**
